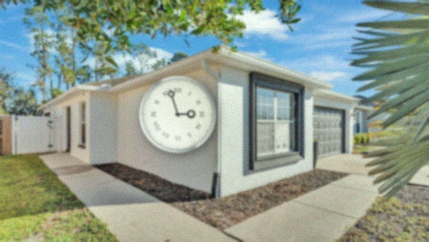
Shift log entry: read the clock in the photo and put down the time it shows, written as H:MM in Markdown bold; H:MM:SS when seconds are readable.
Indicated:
**2:57**
